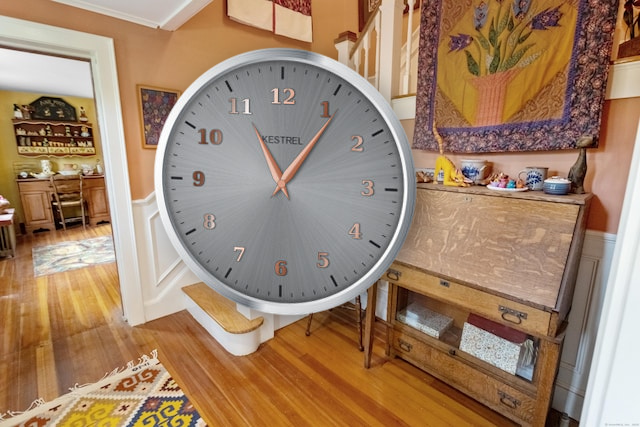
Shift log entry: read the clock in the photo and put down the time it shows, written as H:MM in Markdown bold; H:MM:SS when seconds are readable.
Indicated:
**11:06**
